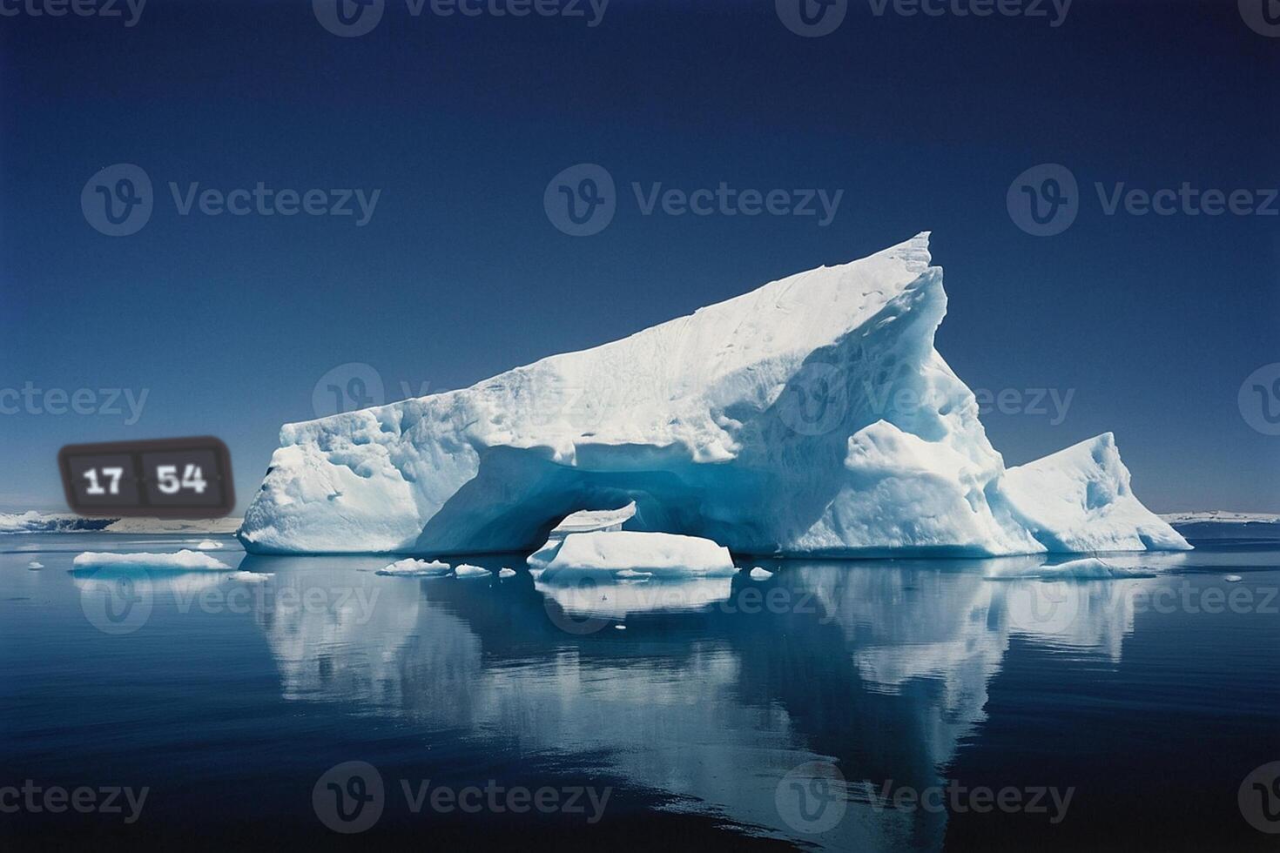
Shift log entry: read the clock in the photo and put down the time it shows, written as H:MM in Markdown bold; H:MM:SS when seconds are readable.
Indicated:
**17:54**
